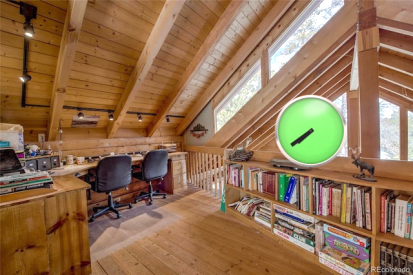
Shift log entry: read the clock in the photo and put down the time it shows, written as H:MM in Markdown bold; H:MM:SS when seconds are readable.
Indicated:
**7:39**
